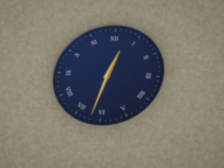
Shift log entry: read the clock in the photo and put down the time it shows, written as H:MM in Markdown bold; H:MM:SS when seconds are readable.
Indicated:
**12:32**
